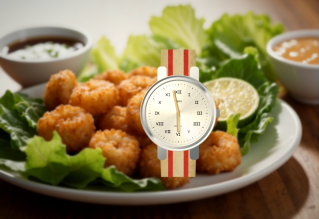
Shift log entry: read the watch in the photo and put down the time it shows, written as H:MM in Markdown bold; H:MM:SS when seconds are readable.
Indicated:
**5:58**
